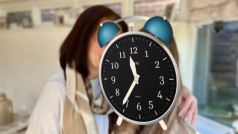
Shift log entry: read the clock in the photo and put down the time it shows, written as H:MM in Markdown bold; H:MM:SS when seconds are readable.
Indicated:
**11:36**
